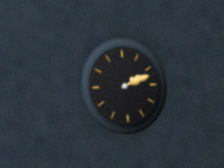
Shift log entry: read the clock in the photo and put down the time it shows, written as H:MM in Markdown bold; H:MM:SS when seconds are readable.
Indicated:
**2:12**
